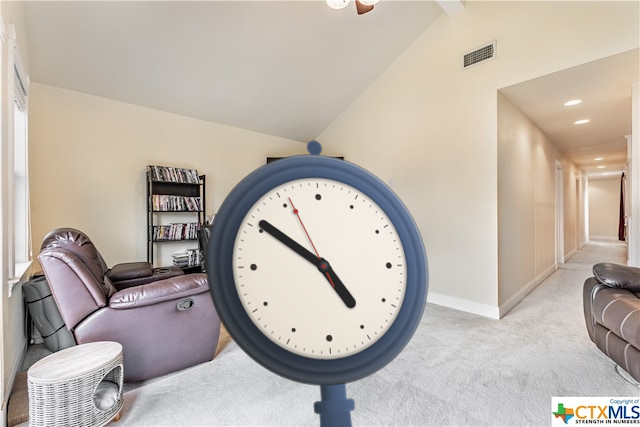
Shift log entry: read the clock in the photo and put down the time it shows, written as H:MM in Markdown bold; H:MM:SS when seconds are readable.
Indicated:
**4:50:56**
